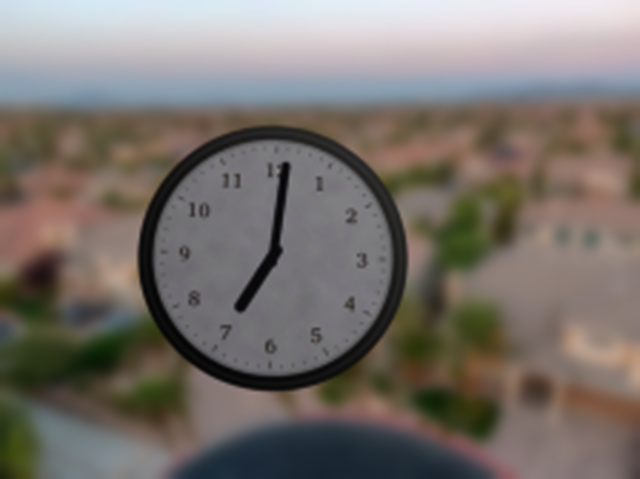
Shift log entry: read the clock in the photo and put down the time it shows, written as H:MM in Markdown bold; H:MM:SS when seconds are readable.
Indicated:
**7:01**
